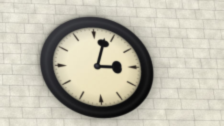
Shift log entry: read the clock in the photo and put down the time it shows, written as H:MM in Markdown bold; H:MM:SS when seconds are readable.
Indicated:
**3:03**
